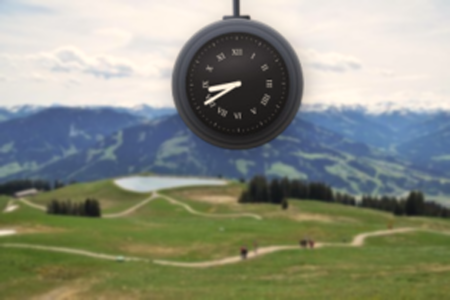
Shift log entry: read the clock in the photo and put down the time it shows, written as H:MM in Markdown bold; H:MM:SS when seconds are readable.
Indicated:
**8:40**
